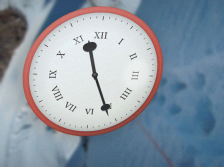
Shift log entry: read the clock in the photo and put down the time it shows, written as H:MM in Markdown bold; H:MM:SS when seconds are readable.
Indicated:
**11:26**
